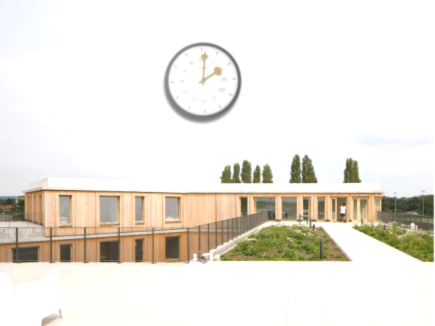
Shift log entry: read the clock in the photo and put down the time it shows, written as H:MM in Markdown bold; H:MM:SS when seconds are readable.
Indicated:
**2:01**
